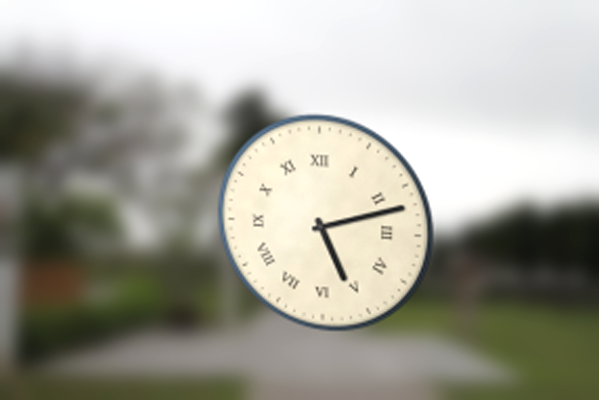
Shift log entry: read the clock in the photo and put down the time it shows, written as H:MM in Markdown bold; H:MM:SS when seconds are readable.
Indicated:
**5:12**
